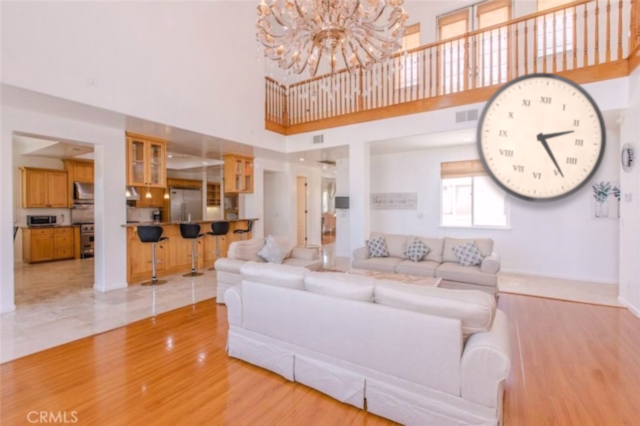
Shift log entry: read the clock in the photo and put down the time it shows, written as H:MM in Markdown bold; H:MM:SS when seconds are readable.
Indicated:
**2:24**
